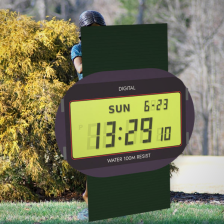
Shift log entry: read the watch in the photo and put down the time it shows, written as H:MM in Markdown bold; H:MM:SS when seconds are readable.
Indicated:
**13:29:10**
